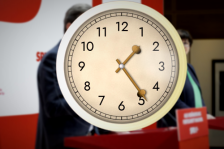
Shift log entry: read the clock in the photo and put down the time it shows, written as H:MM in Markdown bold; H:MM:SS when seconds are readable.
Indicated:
**1:24**
